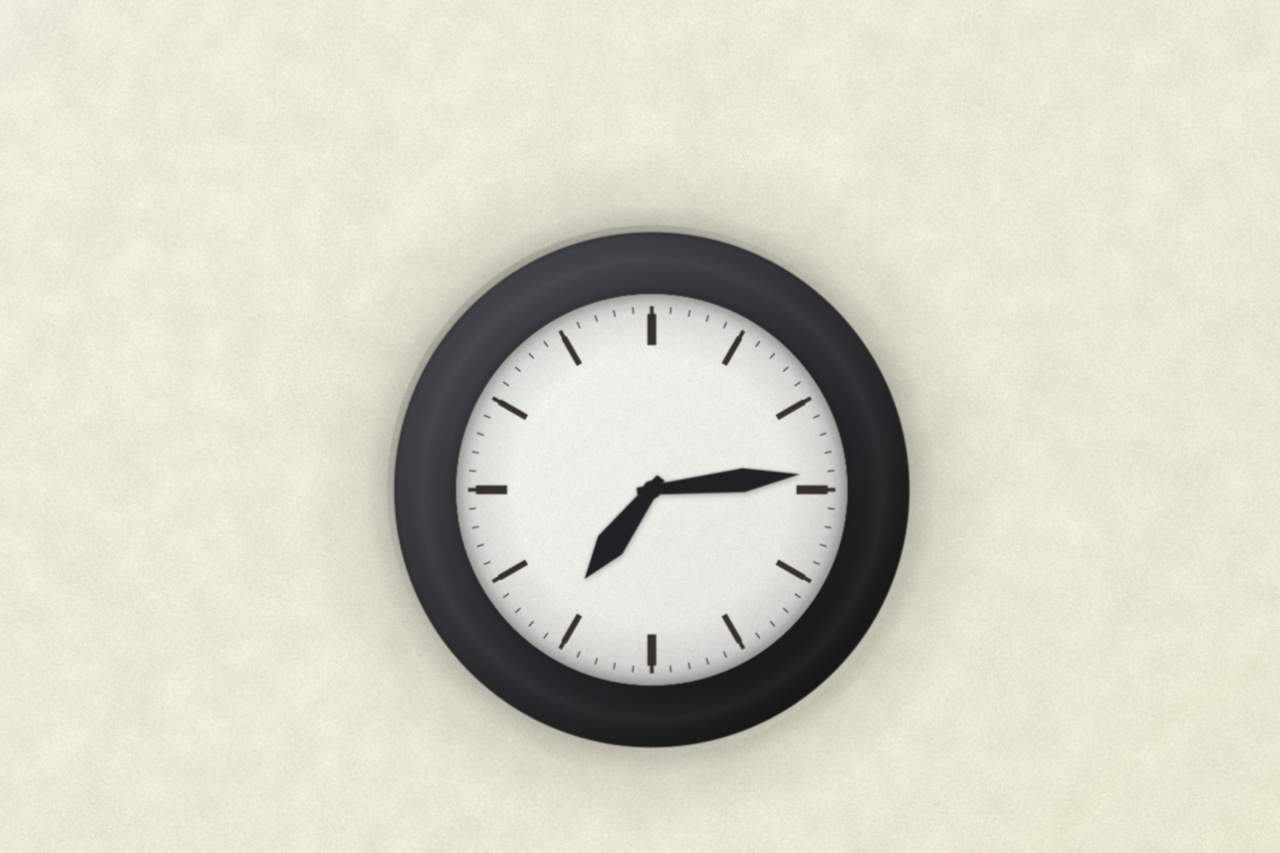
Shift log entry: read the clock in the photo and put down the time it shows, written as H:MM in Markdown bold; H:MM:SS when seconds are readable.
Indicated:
**7:14**
